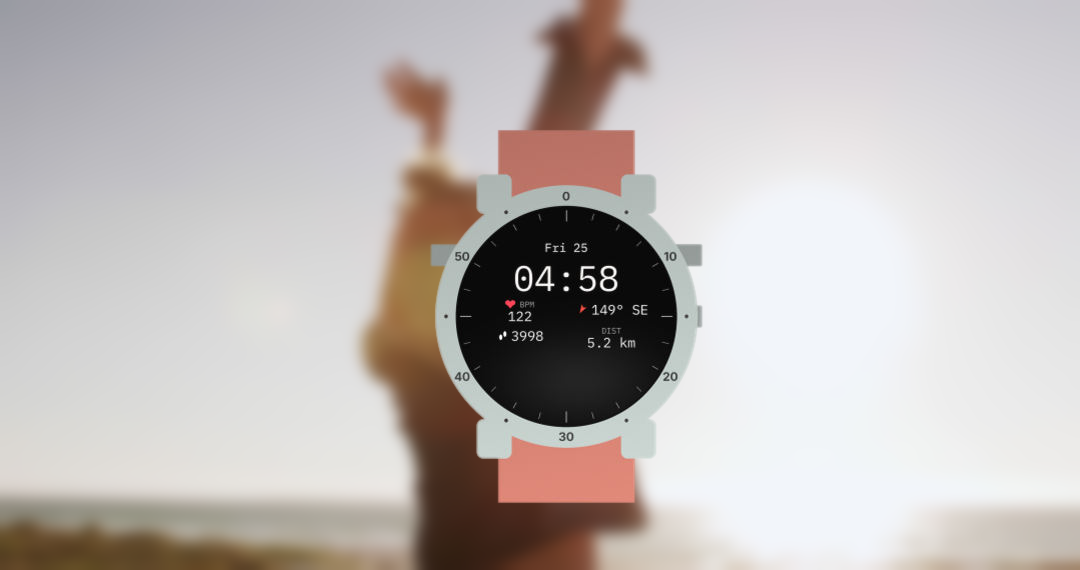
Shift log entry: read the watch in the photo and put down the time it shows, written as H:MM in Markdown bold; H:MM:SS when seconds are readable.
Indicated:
**4:58**
